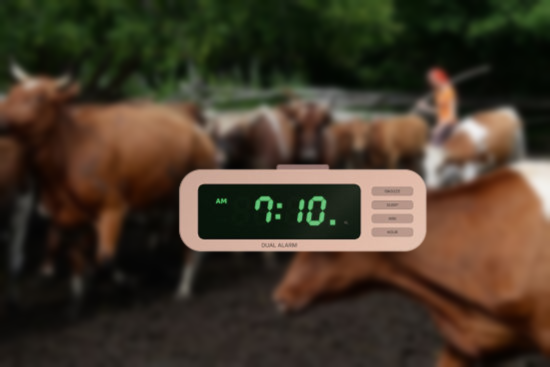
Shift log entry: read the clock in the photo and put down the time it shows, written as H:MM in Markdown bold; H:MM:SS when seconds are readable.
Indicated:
**7:10**
